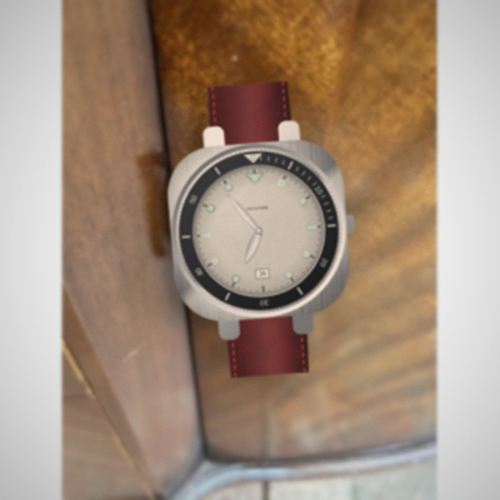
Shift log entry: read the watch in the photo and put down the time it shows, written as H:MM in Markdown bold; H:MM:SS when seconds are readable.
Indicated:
**6:54**
